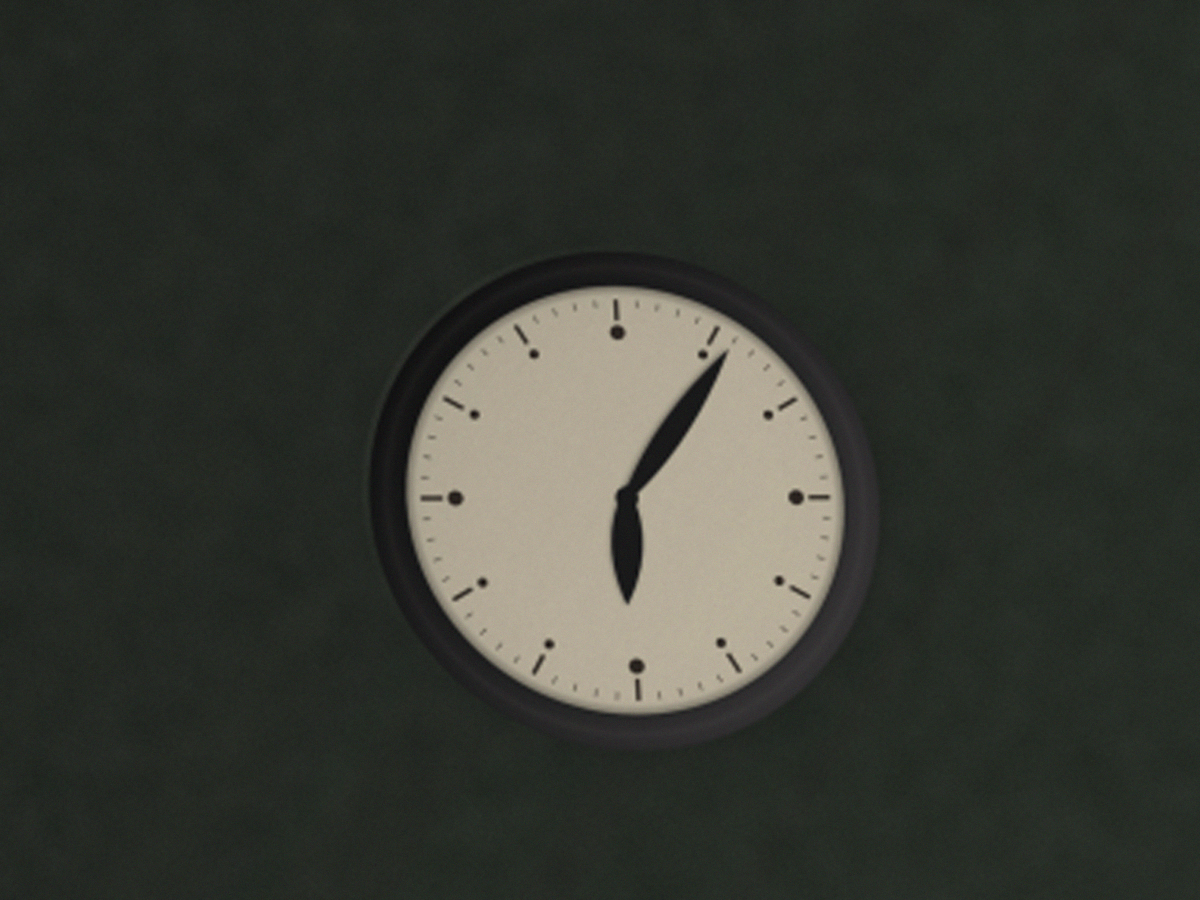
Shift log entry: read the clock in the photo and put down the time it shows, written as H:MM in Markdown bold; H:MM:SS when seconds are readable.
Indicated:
**6:06**
